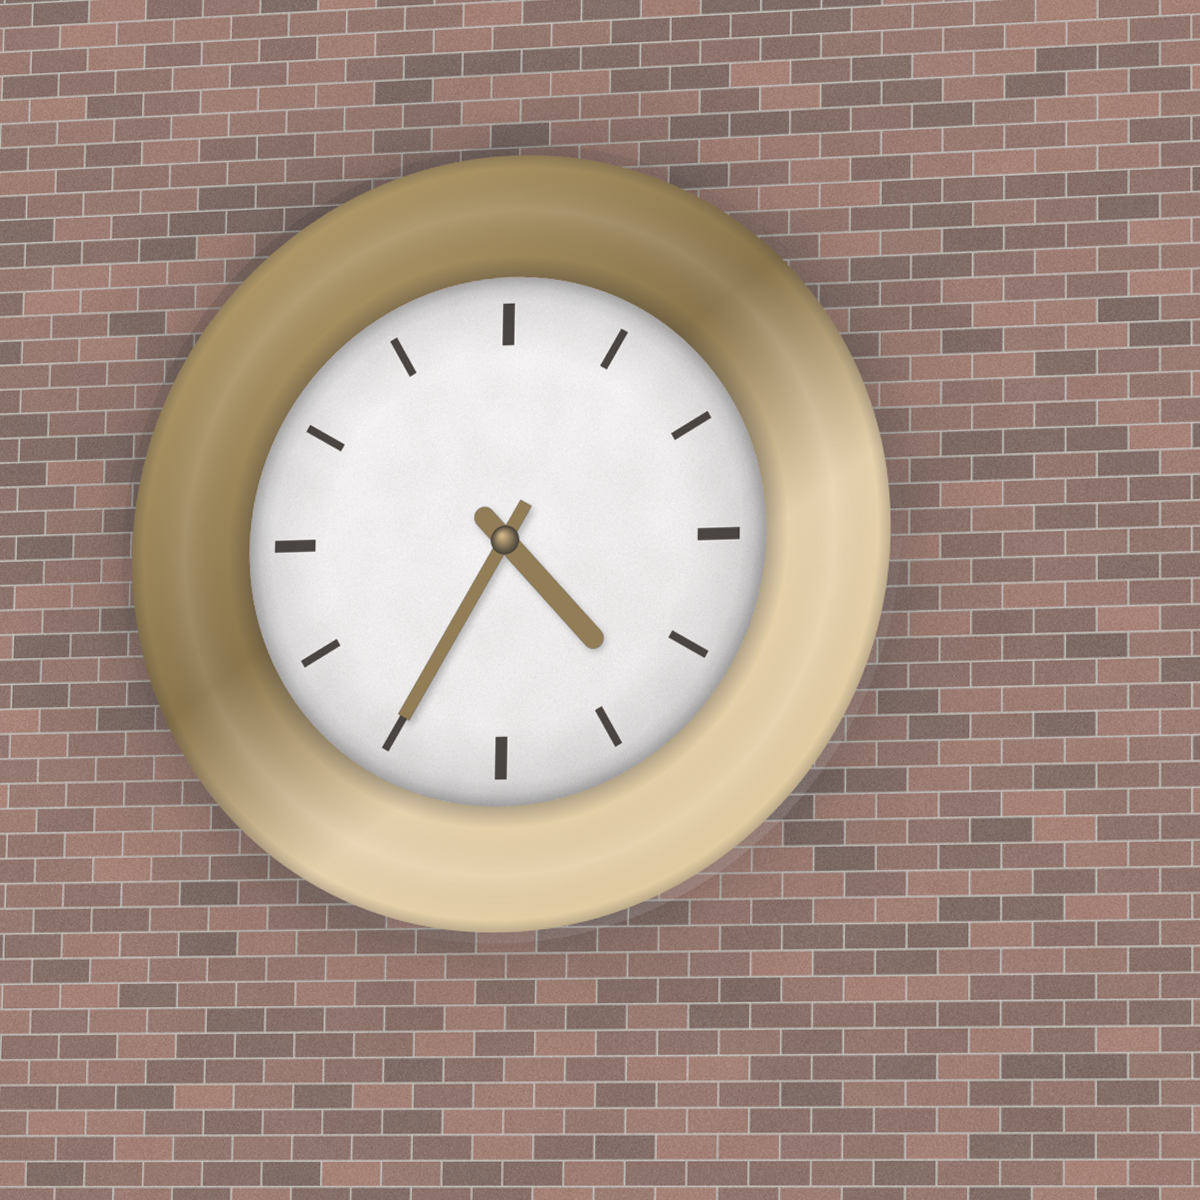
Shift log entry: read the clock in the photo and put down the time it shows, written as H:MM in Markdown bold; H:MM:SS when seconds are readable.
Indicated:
**4:35**
